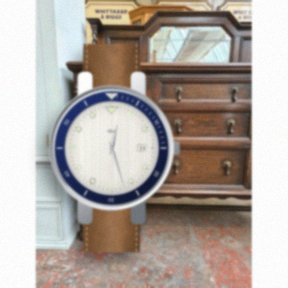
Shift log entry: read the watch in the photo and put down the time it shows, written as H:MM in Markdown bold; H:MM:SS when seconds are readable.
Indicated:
**12:27**
